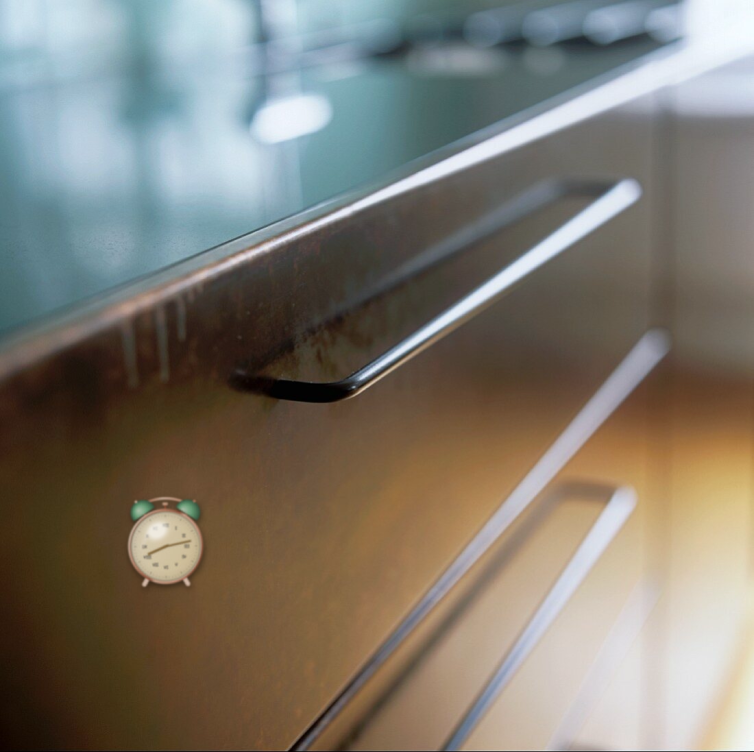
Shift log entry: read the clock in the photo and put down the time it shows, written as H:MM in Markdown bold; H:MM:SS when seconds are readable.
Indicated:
**8:13**
